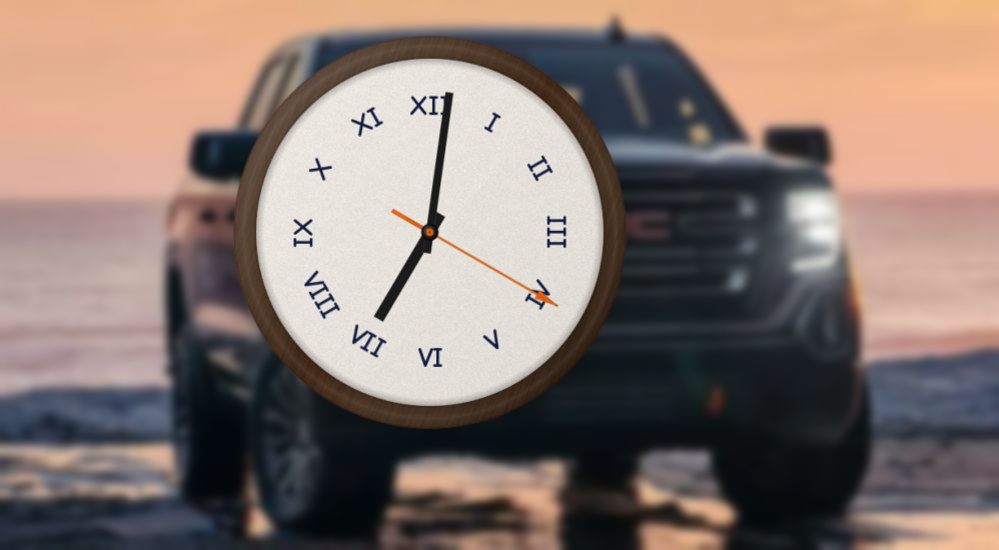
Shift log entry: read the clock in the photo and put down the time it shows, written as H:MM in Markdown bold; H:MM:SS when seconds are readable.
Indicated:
**7:01:20**
